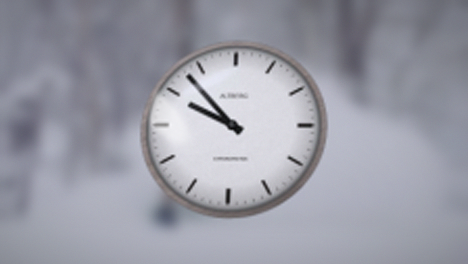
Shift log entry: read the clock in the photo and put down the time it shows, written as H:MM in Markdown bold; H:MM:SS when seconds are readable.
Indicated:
**9:53**
